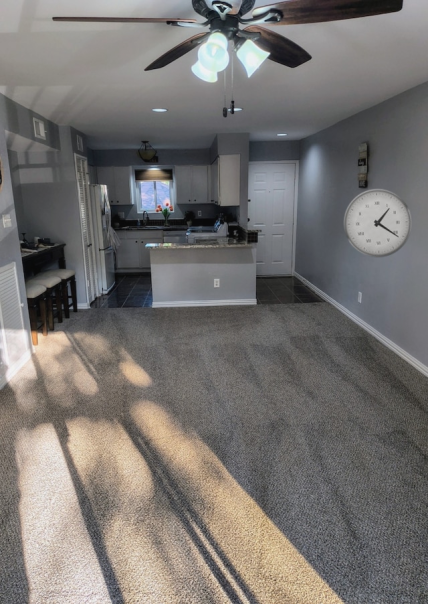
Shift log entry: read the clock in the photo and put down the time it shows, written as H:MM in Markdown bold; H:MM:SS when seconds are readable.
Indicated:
**1:21**
